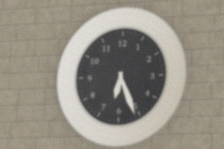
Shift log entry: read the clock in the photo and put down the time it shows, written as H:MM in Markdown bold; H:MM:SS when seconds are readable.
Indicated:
**6:26**
